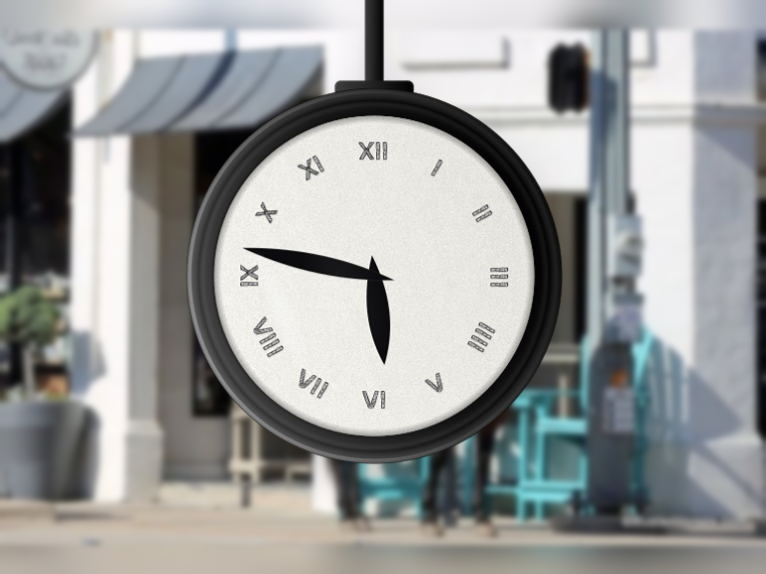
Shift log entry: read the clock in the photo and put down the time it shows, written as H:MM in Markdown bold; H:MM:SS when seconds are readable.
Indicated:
**5:47**
